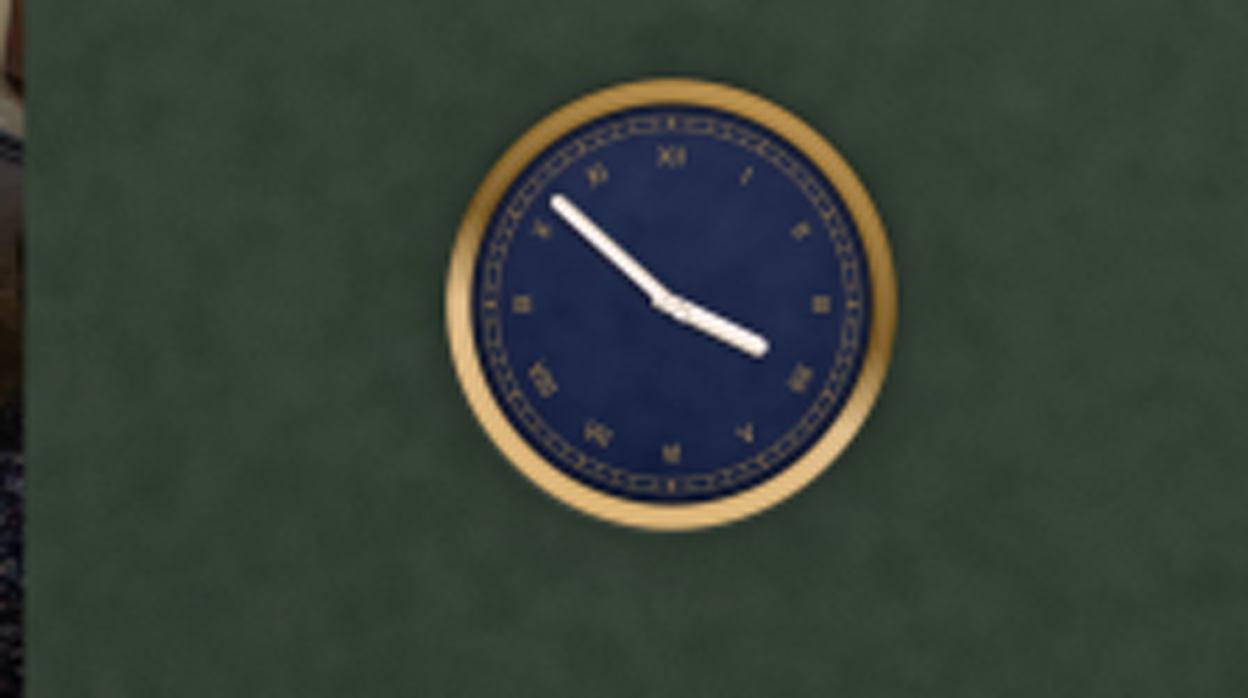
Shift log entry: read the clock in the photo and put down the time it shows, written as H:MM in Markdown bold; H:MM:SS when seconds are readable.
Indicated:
**3:52**
